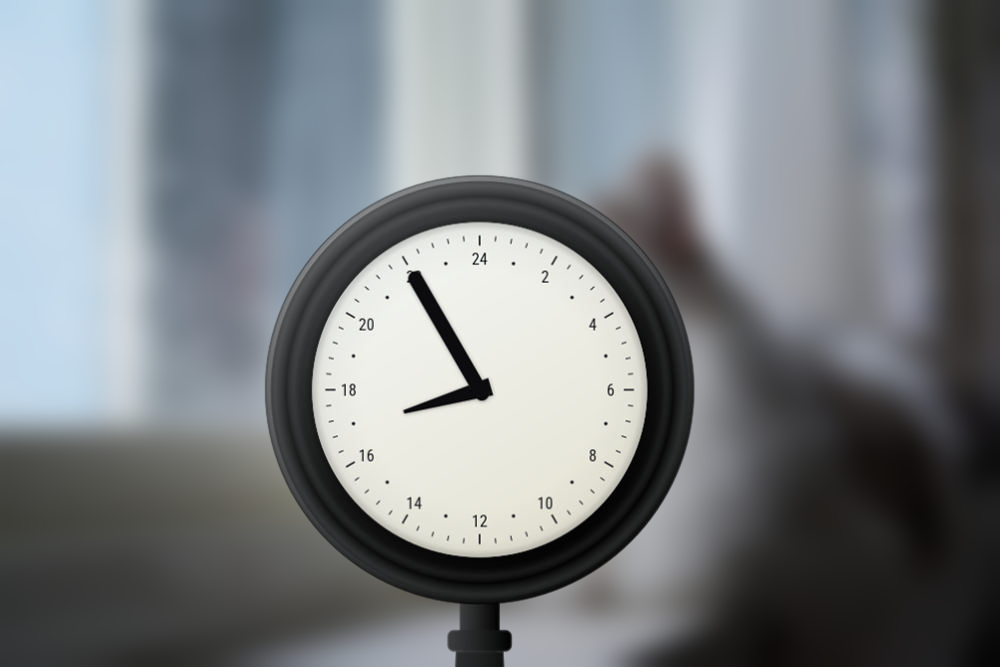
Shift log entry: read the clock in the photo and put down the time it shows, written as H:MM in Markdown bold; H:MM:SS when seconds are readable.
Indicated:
**16:55**
